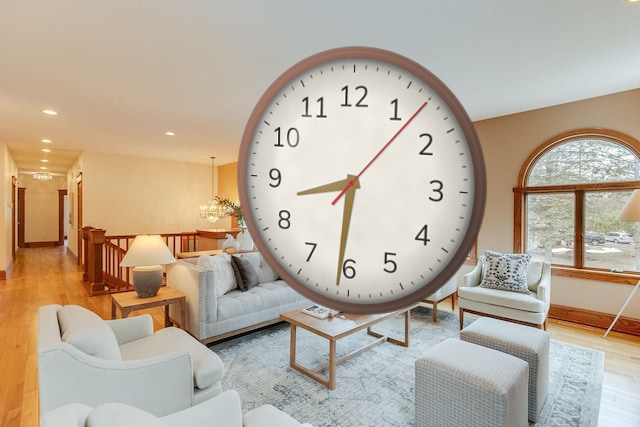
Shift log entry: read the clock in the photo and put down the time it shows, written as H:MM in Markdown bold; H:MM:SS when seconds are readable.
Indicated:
**8:31:07**
